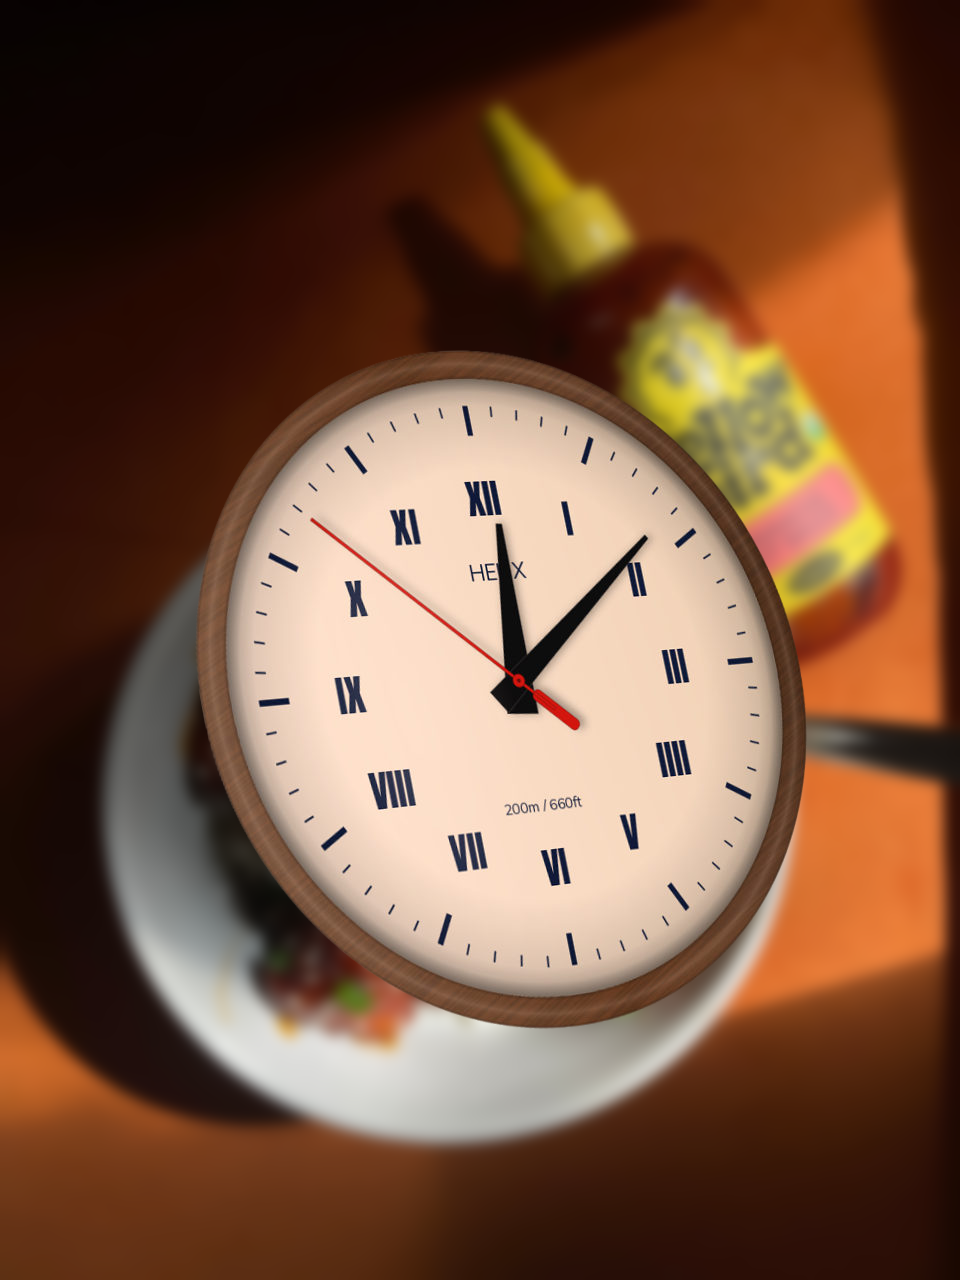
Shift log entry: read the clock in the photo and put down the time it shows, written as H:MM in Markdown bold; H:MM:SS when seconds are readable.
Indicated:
**12:08:52**
